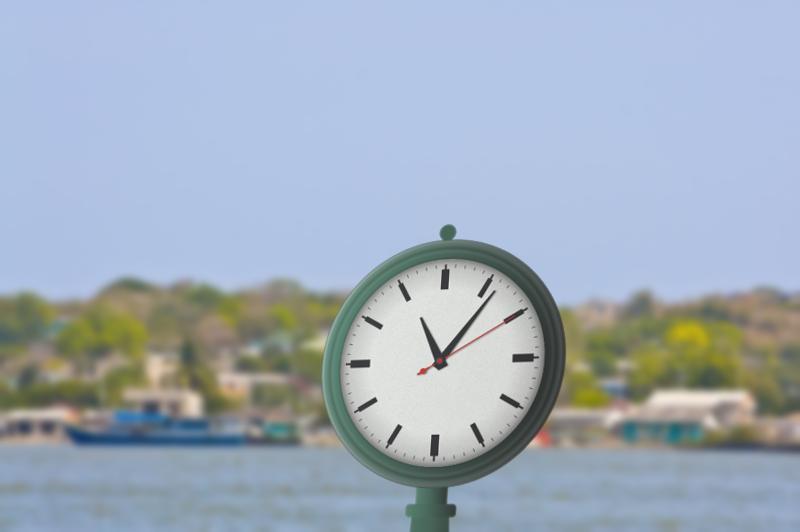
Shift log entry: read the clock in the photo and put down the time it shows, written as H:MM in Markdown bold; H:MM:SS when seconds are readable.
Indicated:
**11:06:10**
